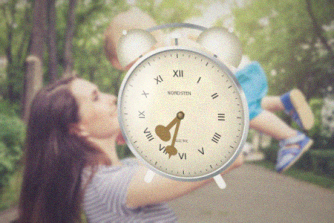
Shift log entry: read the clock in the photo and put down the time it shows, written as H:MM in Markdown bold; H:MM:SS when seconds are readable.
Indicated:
**7:33**
